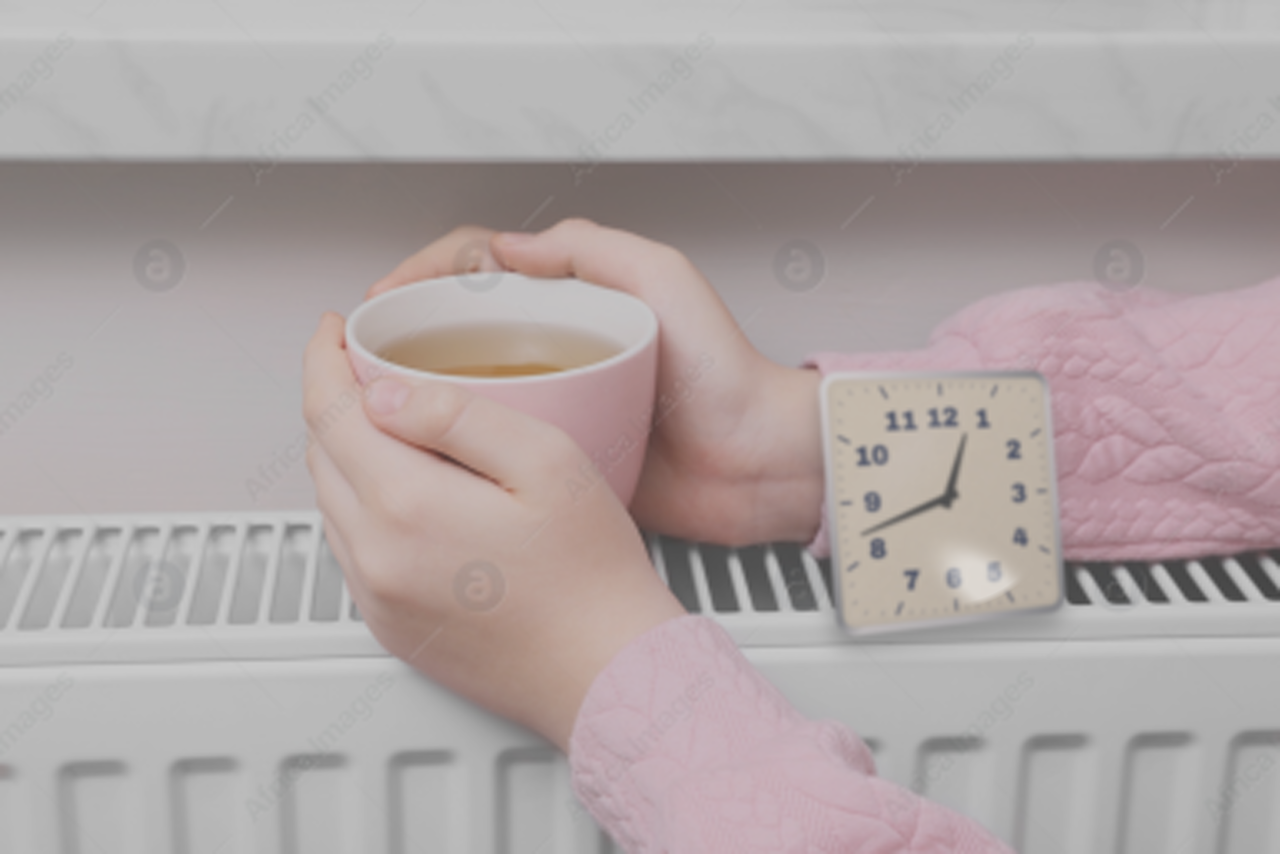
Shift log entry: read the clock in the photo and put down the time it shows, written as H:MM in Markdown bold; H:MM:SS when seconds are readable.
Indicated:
**12:42**
